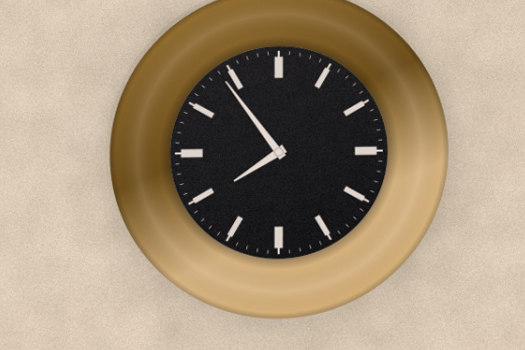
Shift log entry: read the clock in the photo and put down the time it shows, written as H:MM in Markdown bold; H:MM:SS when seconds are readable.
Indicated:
**7:54**
